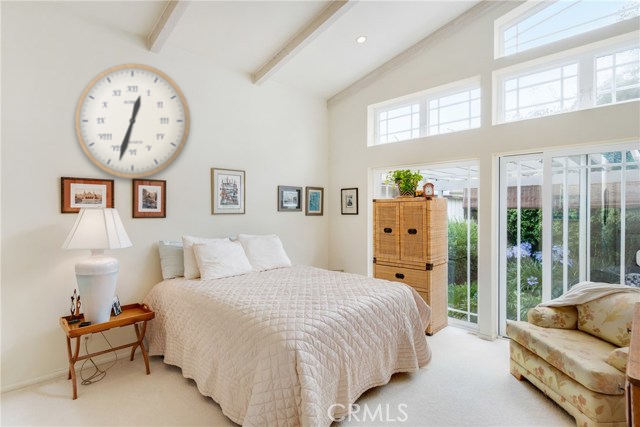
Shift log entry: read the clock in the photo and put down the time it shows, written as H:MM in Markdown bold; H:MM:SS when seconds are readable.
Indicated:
**12:33**
